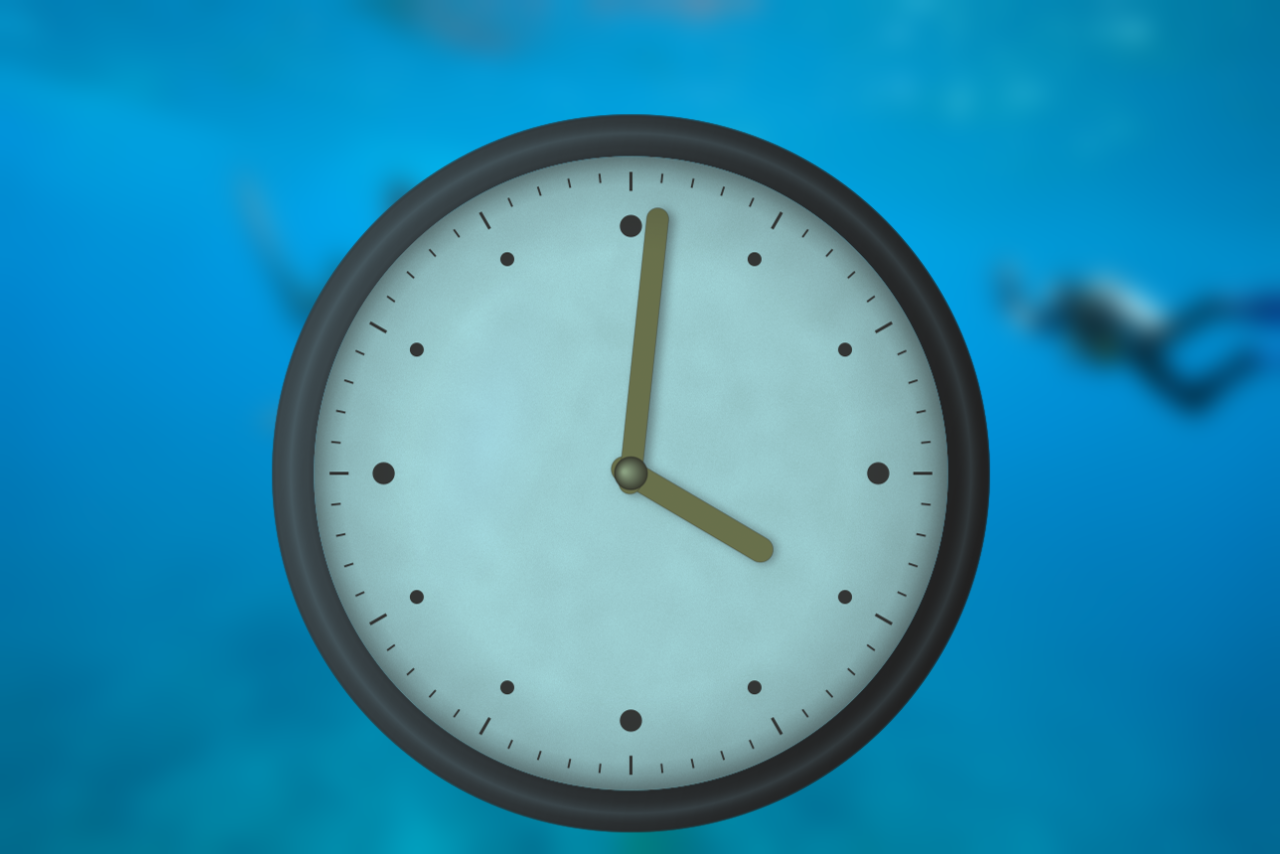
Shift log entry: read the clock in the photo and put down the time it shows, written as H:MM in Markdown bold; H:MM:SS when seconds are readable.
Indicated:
**4:01**
